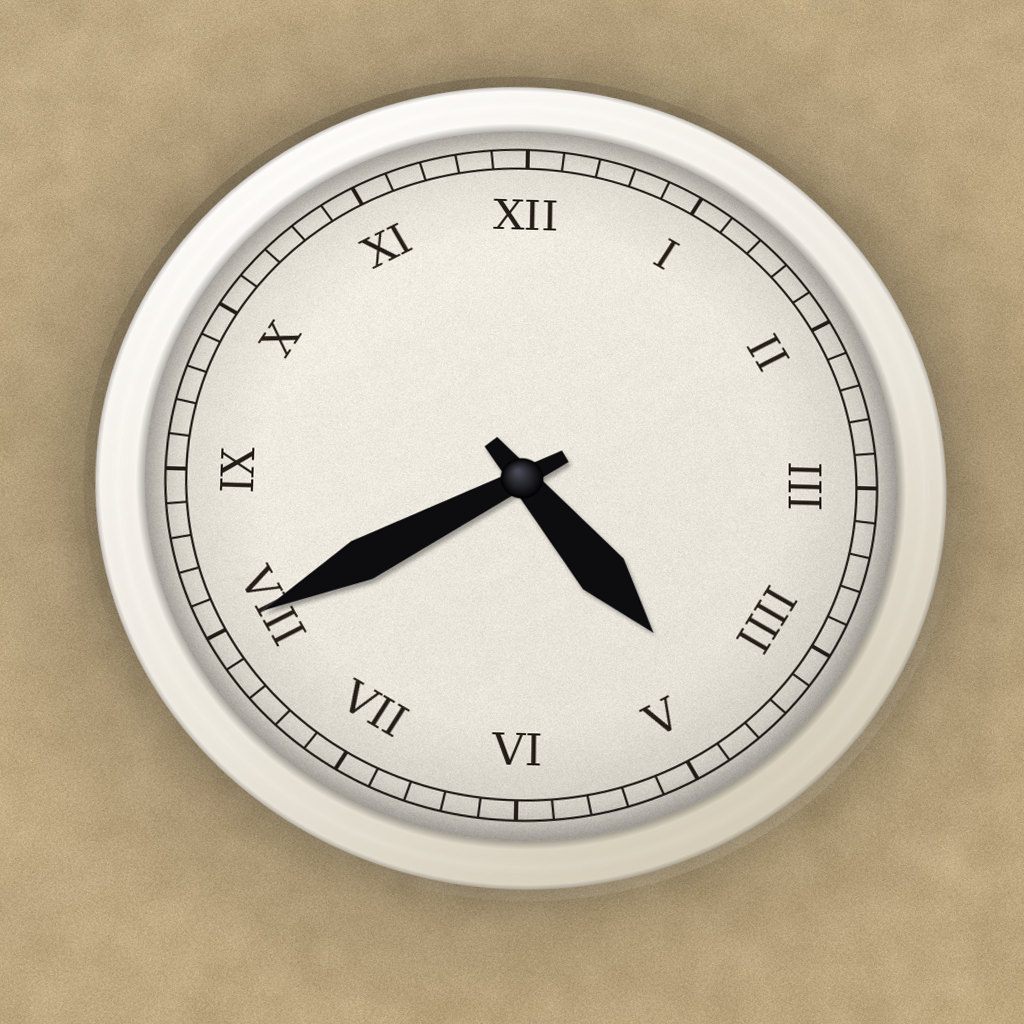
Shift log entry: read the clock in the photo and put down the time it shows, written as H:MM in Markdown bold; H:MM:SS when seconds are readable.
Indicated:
**4:40**
